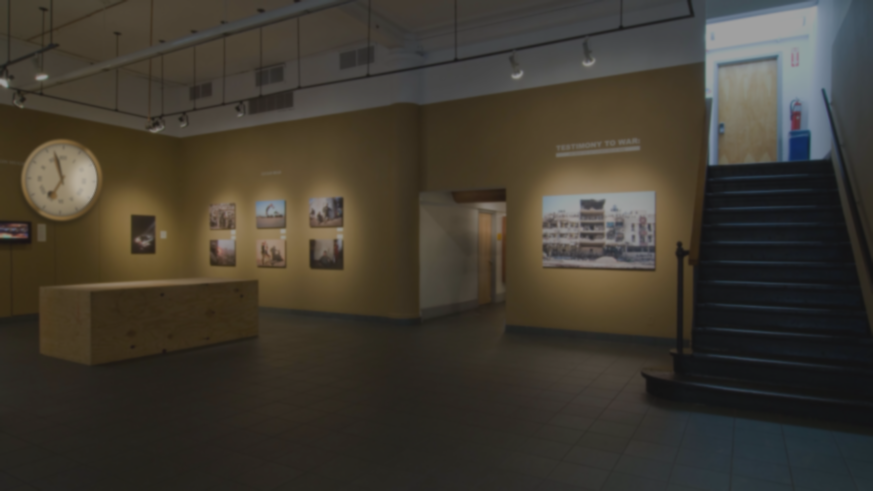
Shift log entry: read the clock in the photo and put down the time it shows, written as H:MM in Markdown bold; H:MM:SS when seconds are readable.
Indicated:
**6:57**
